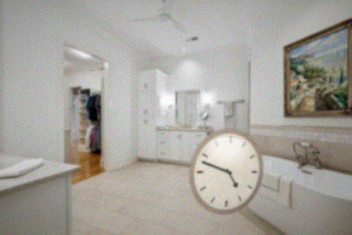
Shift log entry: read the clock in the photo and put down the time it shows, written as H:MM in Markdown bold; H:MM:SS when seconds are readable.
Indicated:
**4:48**
